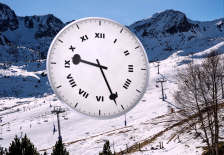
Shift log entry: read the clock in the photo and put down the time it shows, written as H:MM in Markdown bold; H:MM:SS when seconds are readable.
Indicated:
**9:26**
